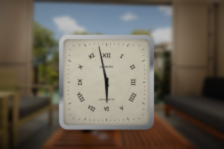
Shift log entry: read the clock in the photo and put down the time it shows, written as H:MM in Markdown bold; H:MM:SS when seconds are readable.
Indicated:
**5:58**
